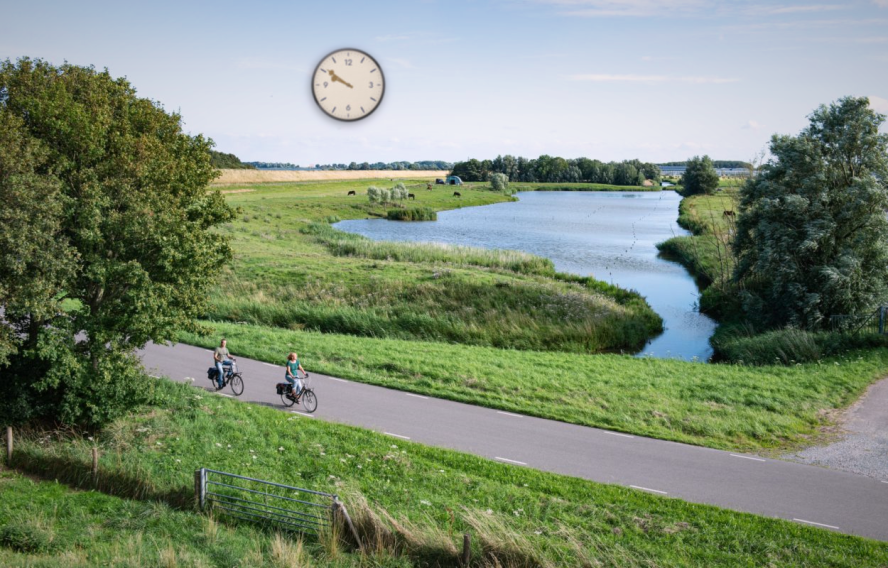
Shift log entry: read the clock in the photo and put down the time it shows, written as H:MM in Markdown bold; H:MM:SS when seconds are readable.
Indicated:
**9:51**
